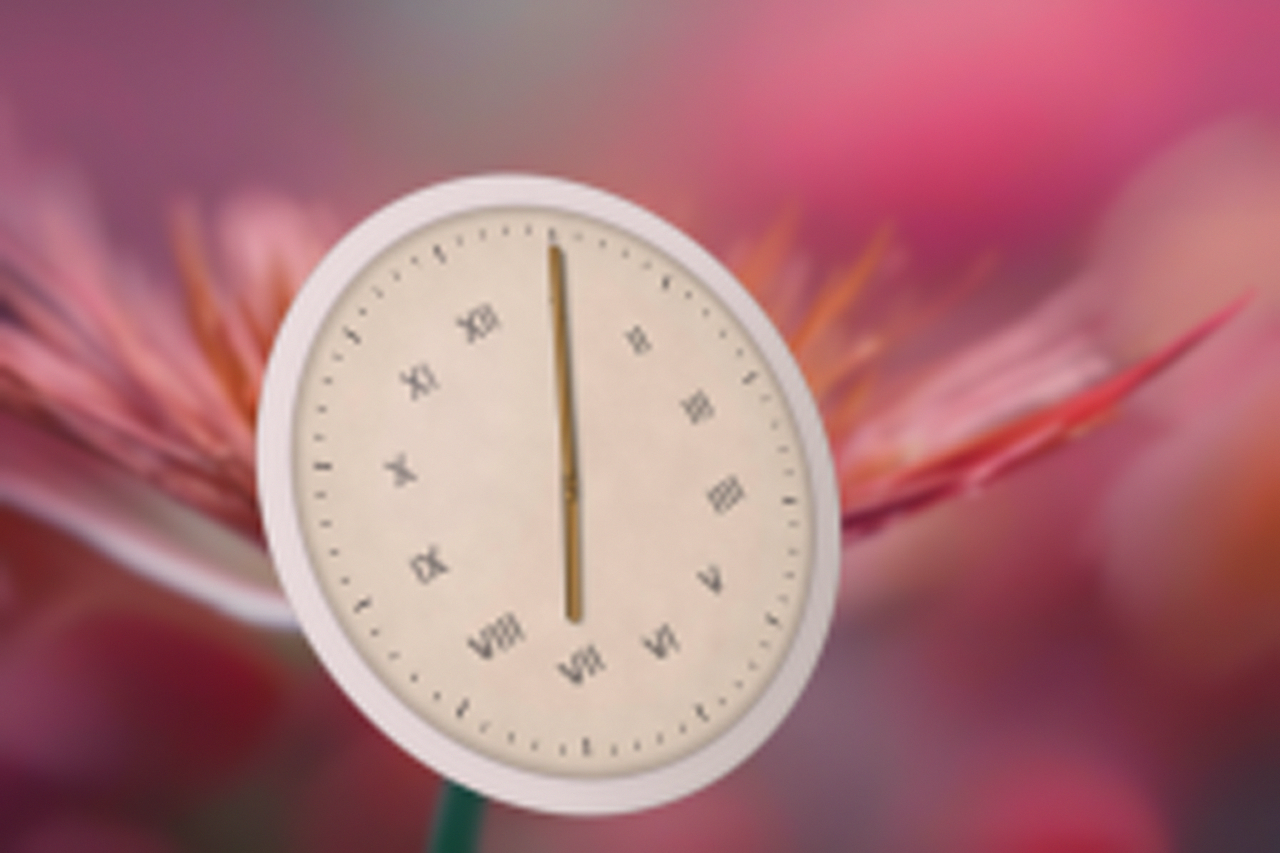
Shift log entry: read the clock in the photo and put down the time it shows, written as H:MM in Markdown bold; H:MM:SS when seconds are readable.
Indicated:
**7:05**
